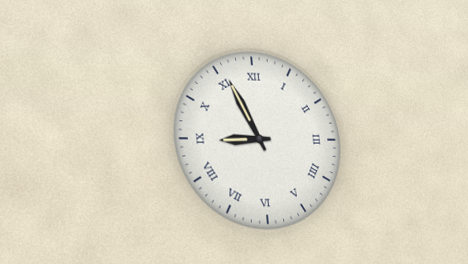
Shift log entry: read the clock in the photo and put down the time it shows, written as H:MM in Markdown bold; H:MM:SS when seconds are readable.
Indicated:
**8:56**
